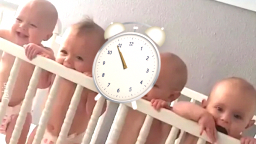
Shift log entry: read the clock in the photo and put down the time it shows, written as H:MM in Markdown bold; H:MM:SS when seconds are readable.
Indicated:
**10:54**
